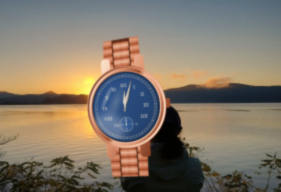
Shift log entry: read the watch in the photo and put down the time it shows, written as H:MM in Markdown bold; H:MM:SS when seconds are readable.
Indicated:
**12:03**
